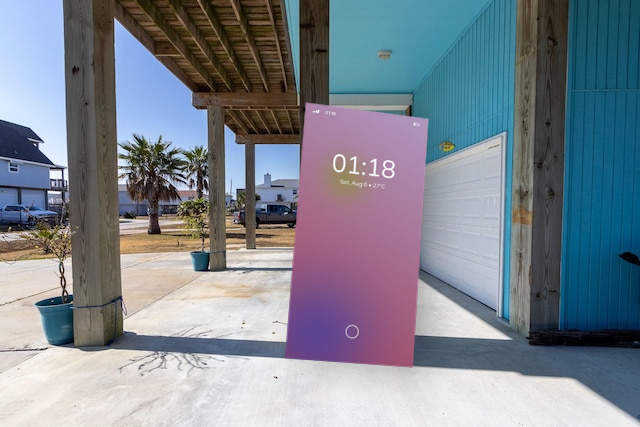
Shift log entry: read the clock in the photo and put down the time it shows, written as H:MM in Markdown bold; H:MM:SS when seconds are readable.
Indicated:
**1:18**
